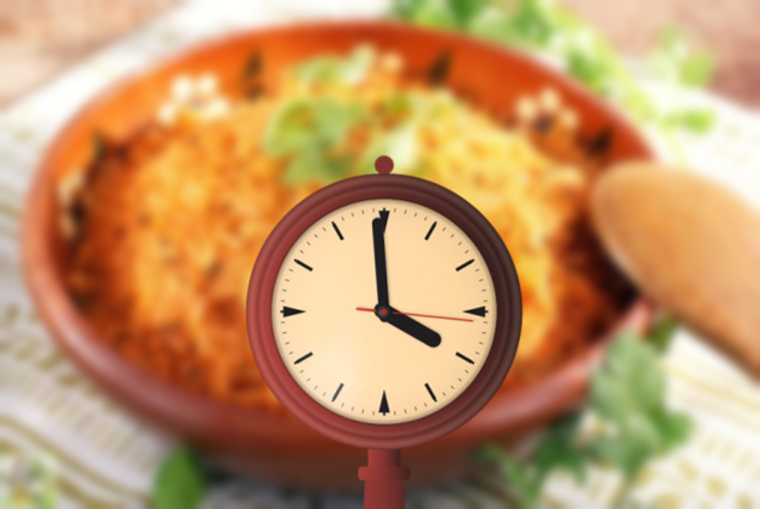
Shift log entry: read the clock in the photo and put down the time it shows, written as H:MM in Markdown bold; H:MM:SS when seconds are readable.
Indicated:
**3:59:16**
